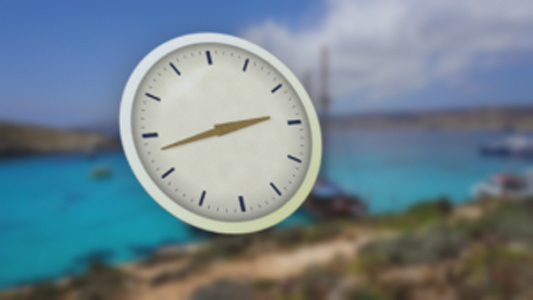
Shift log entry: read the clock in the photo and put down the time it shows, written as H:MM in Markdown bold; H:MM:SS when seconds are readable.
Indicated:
**2:43**
